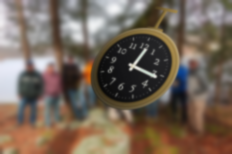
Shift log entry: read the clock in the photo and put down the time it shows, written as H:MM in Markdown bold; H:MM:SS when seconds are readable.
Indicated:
**12:16**
